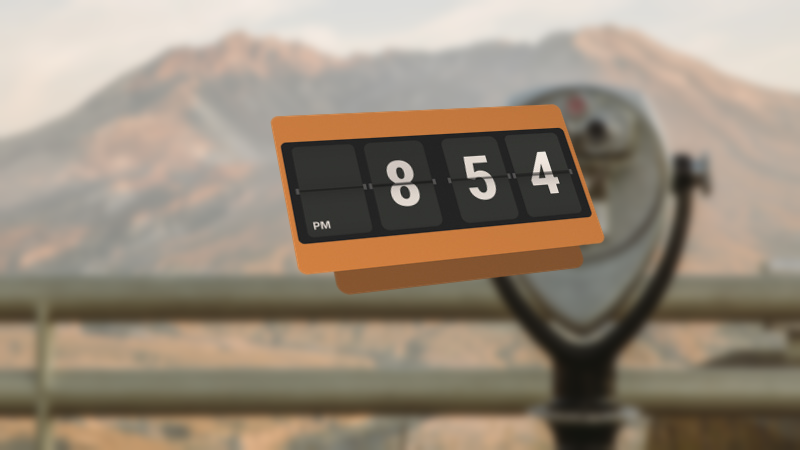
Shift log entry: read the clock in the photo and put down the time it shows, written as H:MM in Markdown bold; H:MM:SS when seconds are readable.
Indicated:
**8:54**
